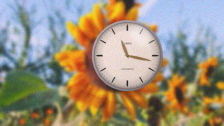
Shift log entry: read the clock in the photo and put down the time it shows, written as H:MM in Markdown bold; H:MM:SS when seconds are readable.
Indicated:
**11:17**
